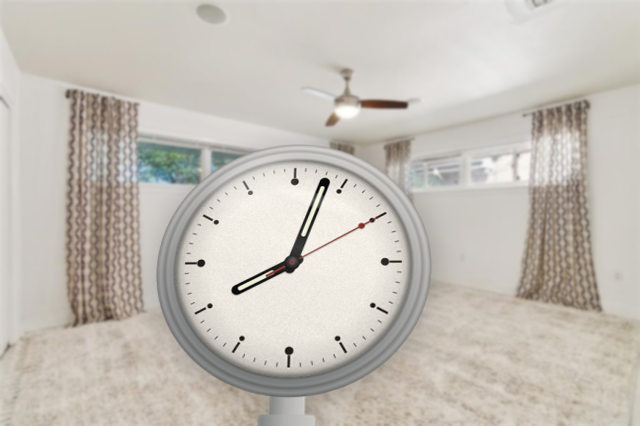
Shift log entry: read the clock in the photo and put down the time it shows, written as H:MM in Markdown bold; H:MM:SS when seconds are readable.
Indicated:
**8:03:10**
